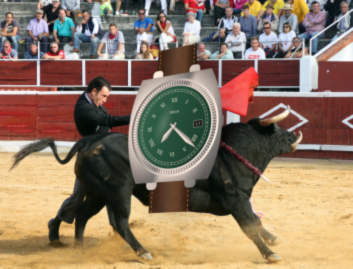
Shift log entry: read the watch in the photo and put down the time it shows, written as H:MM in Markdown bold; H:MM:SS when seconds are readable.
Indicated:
**7:22**
